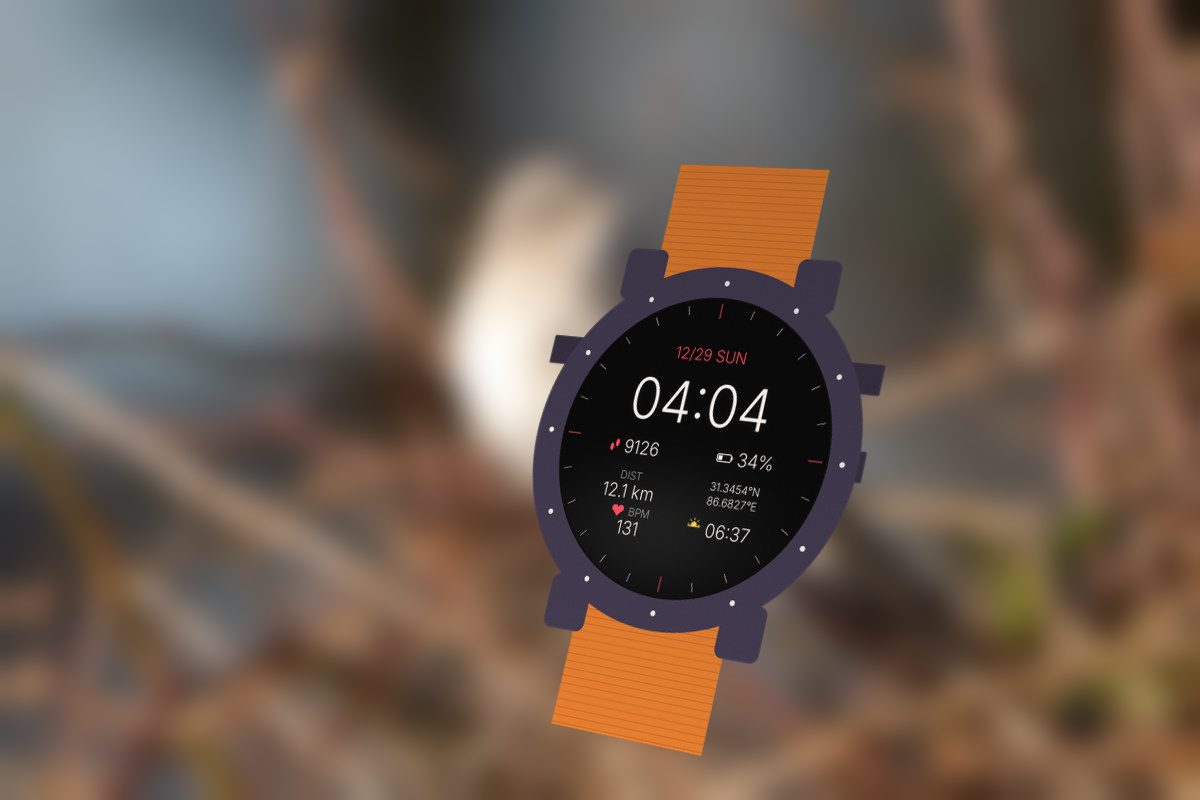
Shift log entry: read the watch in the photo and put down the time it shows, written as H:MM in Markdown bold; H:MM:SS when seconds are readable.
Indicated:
**4:04**
